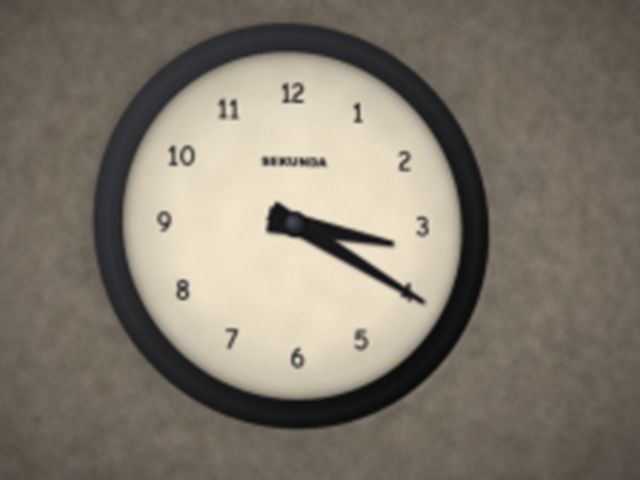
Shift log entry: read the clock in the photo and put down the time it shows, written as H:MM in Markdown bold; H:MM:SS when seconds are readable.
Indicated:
**3:20**
